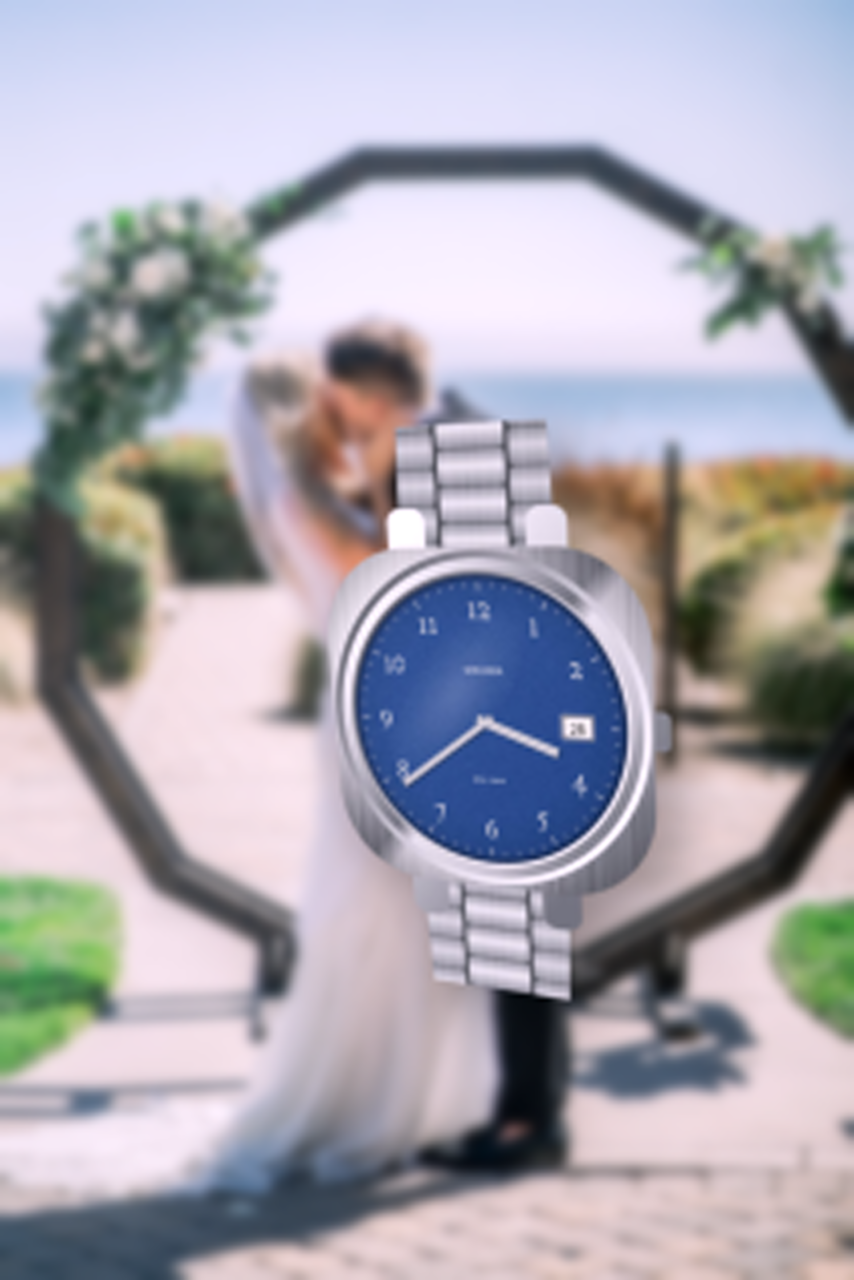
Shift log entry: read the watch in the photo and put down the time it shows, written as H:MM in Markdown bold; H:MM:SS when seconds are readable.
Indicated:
**3:39**
